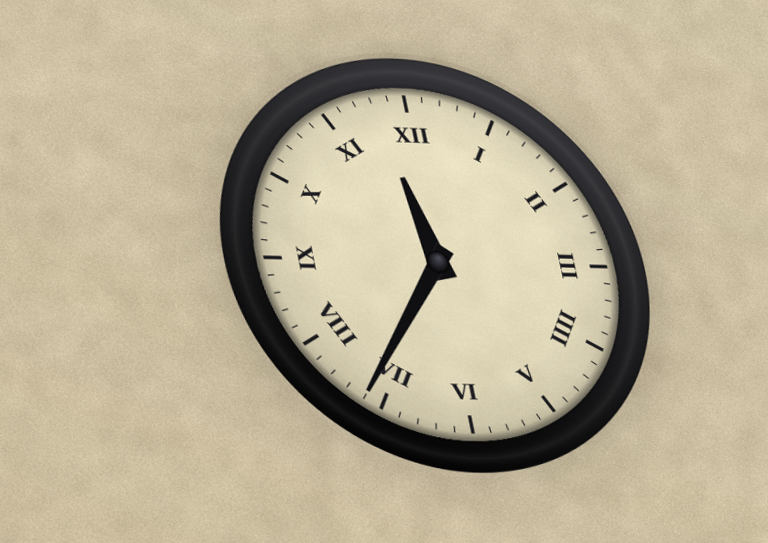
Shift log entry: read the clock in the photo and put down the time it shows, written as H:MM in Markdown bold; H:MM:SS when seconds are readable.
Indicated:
**11:36**
